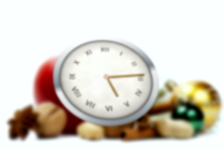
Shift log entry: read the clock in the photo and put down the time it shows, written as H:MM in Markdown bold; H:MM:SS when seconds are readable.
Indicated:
**5:14**
